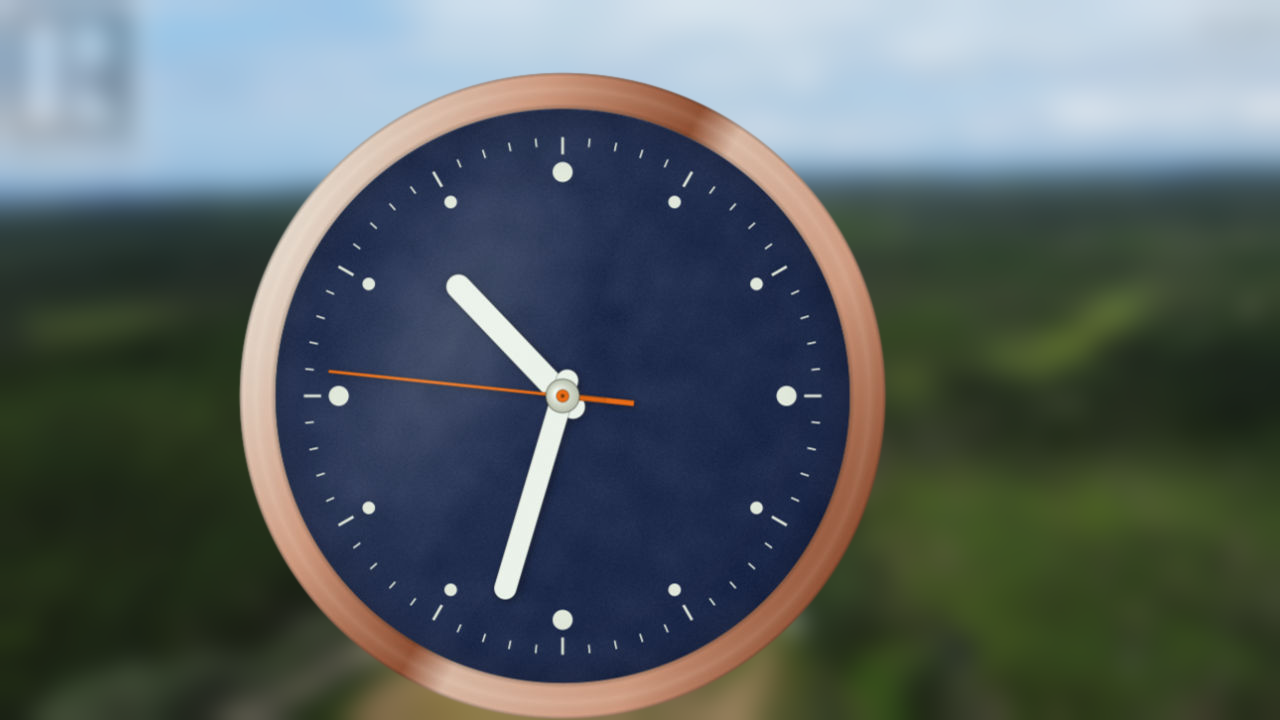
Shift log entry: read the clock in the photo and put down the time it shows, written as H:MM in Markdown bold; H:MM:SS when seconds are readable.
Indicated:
**10:32:46**
